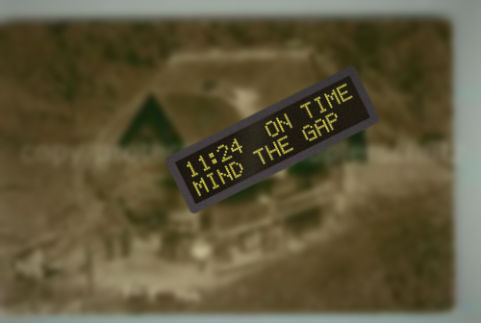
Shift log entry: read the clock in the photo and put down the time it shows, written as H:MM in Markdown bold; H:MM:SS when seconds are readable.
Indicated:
**11:24**
